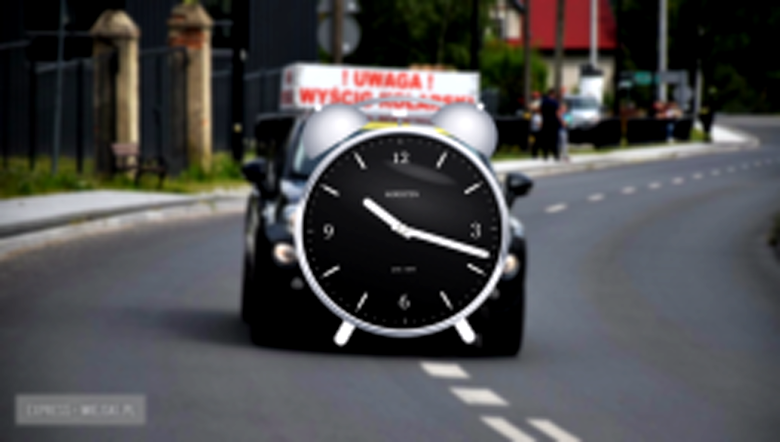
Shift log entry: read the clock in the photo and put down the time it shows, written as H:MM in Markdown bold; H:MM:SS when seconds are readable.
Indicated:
**10:18**
